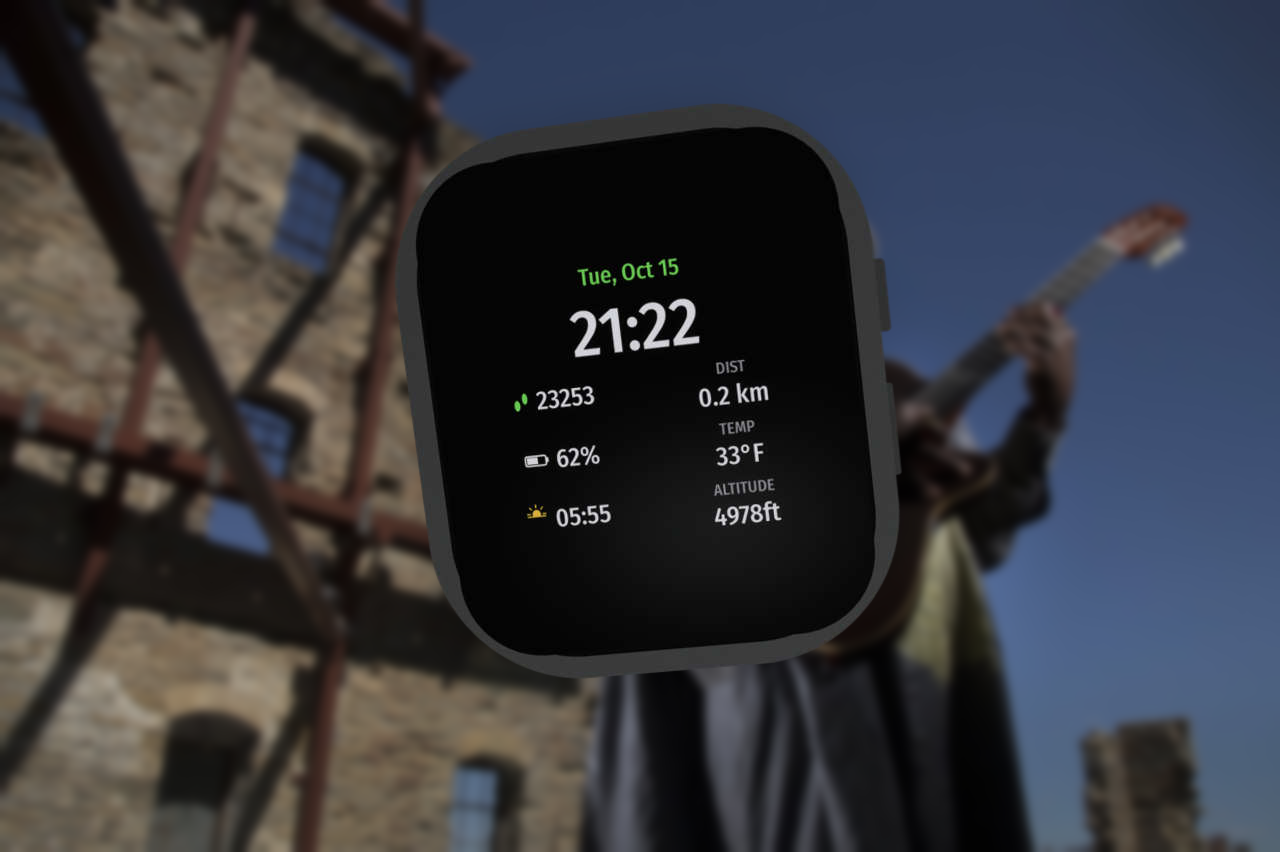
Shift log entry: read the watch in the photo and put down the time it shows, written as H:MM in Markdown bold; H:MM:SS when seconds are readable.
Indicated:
**21:22**
